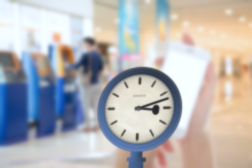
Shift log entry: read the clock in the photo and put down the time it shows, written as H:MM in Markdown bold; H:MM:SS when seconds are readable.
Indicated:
**3:12**
